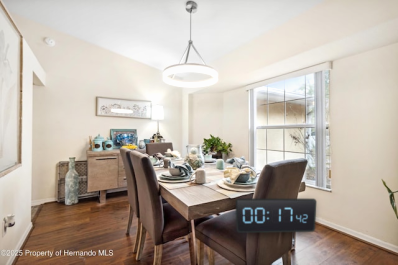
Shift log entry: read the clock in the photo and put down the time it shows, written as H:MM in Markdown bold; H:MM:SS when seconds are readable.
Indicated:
**0:17:42**
